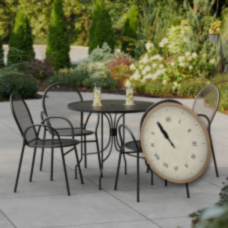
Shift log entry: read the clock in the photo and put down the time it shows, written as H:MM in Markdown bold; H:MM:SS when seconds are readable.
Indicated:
**10:55**
